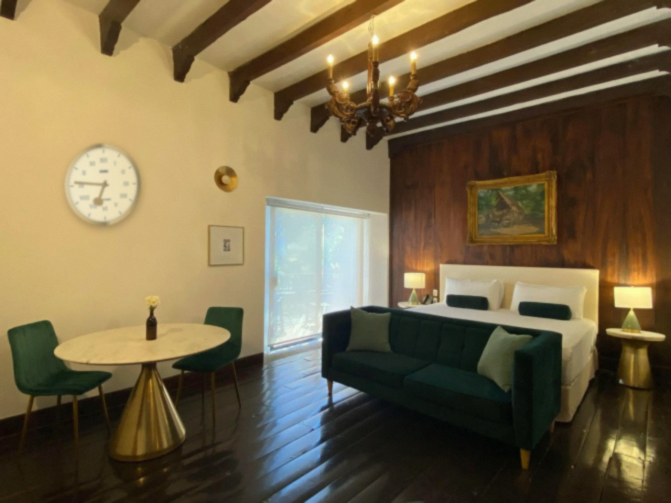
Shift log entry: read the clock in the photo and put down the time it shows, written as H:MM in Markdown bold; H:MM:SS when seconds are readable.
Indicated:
**6:46**
